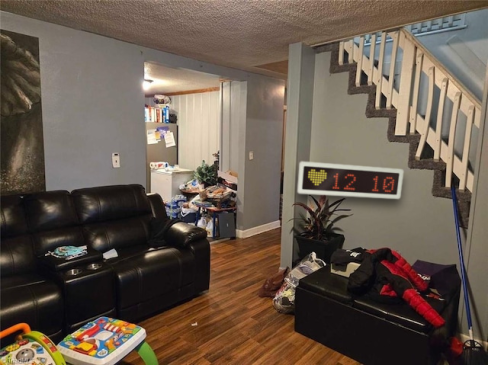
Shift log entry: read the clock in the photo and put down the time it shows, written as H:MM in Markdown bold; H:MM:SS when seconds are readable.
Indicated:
**12:10**
